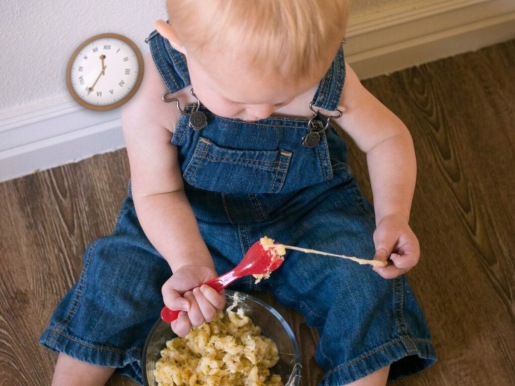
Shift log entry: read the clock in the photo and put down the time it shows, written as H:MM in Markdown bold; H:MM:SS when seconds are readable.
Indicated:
**11:34**
